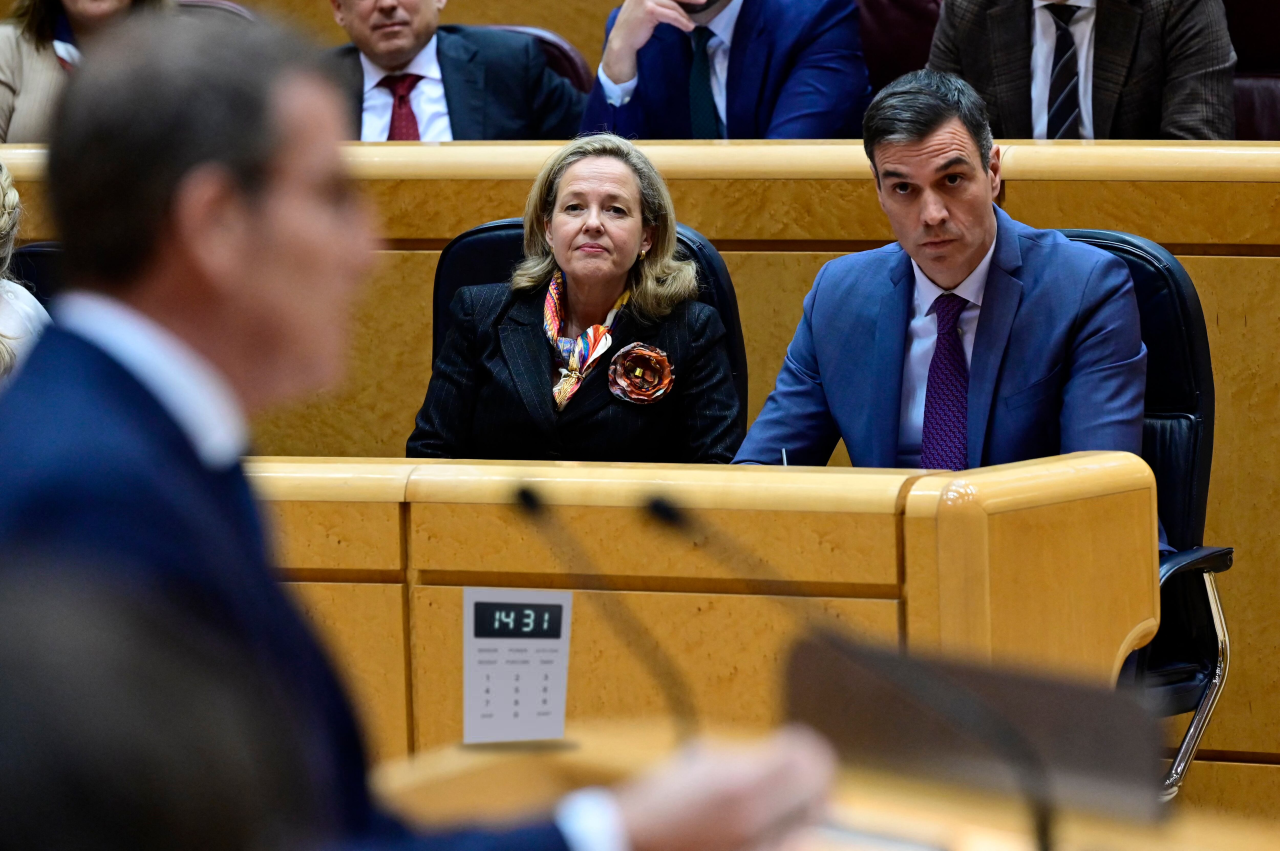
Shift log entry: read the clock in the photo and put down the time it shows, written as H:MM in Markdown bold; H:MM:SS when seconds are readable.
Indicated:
**14:31**
